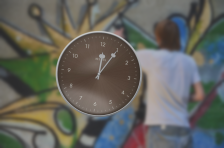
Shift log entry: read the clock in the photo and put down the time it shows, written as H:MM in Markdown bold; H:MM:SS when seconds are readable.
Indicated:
**12:05**
